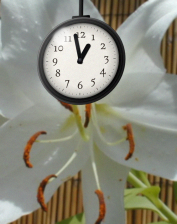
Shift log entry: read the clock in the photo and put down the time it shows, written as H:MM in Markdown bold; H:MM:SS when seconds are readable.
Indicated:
**12:58**
